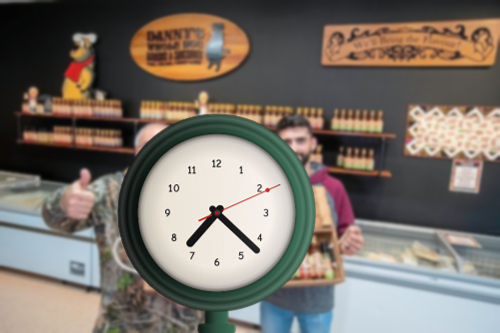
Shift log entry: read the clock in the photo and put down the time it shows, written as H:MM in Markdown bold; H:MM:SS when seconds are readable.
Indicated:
**7:22:11**
